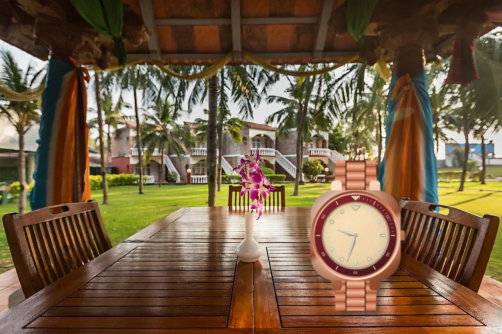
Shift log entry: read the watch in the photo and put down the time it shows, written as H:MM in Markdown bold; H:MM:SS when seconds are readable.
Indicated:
**9:33**
